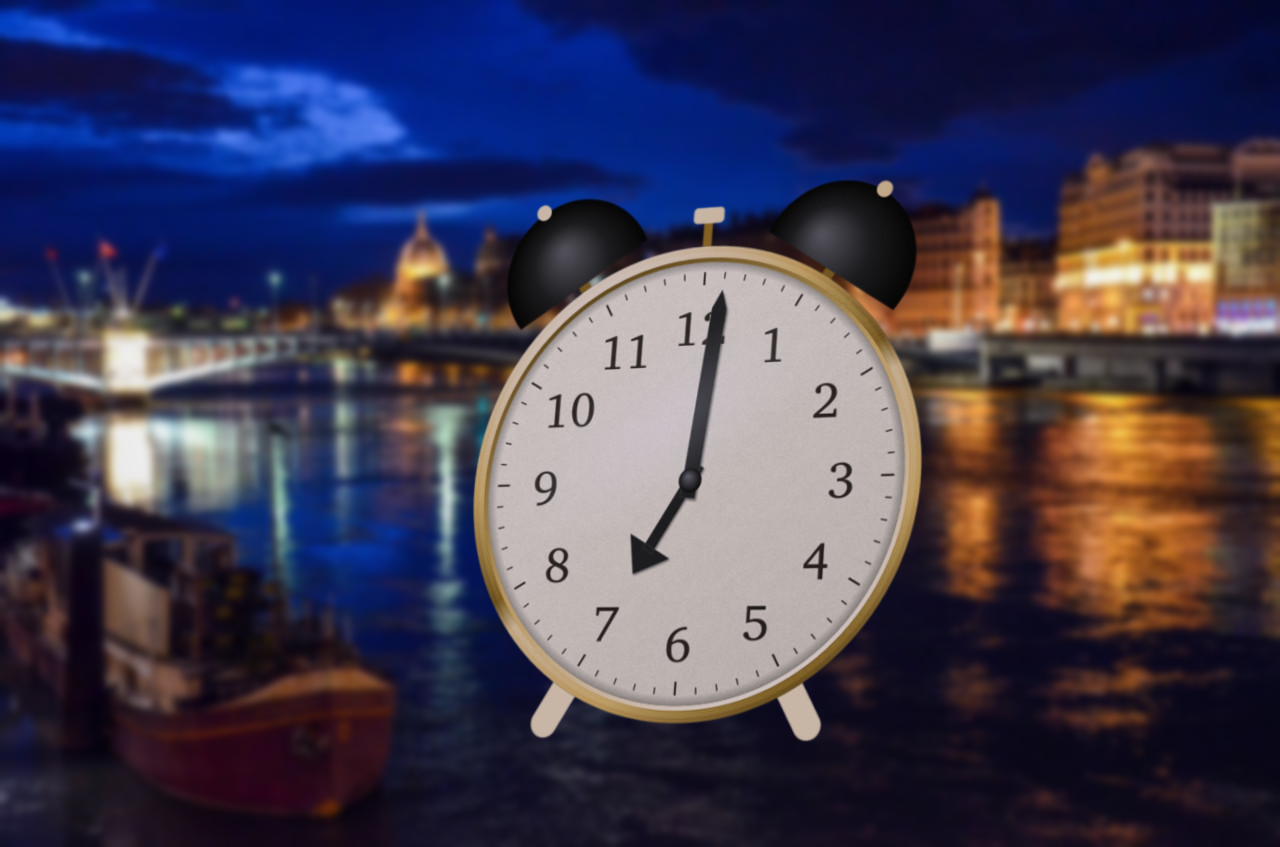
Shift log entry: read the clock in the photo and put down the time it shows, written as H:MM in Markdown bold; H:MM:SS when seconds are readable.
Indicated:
**7:01**
